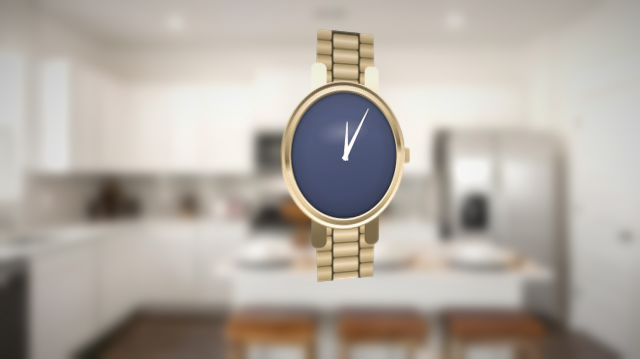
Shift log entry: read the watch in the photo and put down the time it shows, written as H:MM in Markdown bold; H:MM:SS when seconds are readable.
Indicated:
**12:05**
